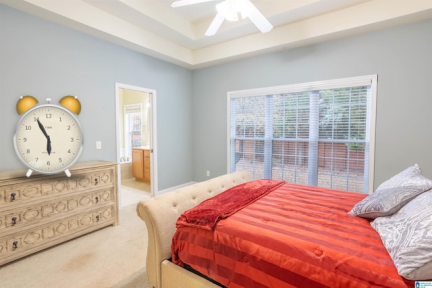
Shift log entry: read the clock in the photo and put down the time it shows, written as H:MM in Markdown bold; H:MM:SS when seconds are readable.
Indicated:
**5:55**
